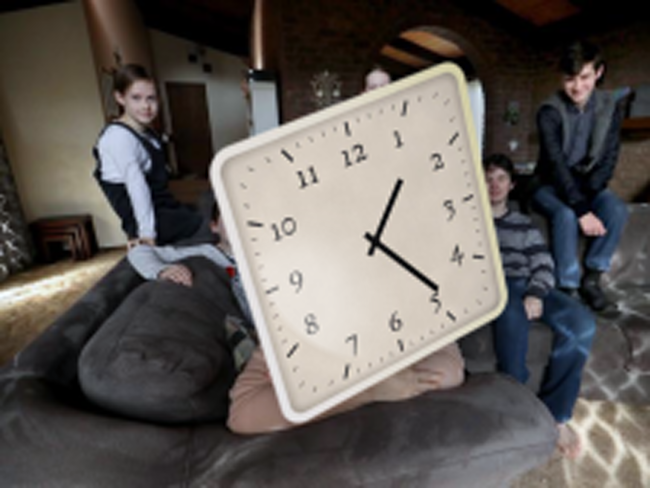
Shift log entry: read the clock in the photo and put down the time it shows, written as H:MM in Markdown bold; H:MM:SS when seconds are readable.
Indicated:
**1:24**
